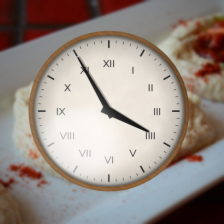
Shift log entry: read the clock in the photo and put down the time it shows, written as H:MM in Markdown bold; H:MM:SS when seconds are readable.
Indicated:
**3:55**
